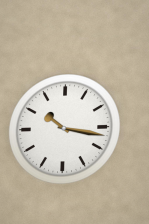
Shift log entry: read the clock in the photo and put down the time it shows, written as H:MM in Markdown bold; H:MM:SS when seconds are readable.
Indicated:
**10:17**
